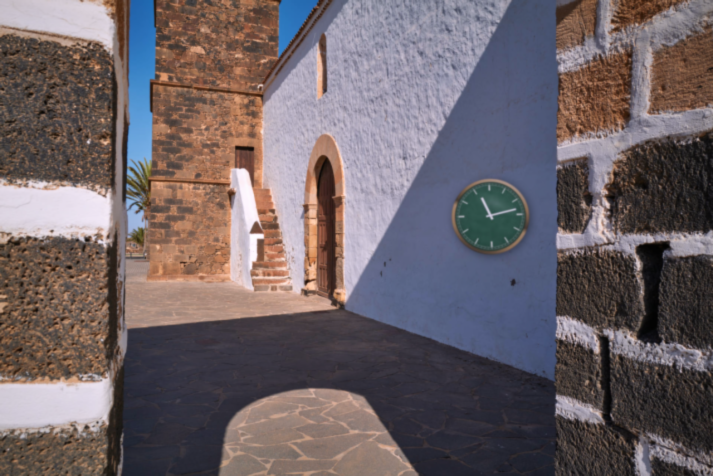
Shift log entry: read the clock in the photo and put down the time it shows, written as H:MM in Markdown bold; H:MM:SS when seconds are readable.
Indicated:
**11:13**
